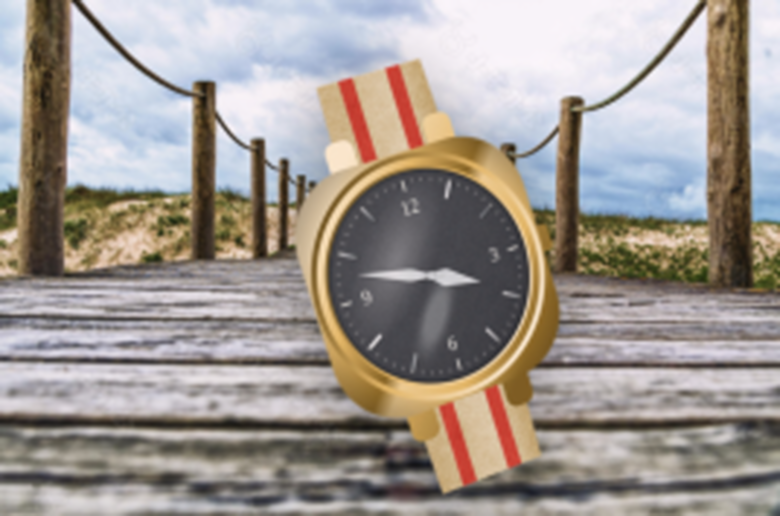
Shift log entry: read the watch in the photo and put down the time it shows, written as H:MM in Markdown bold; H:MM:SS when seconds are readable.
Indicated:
**3:48**
